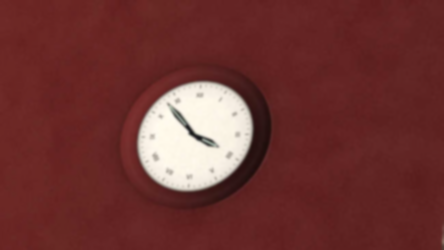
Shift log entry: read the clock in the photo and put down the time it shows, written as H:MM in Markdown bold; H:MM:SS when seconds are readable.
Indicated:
**3:53**
